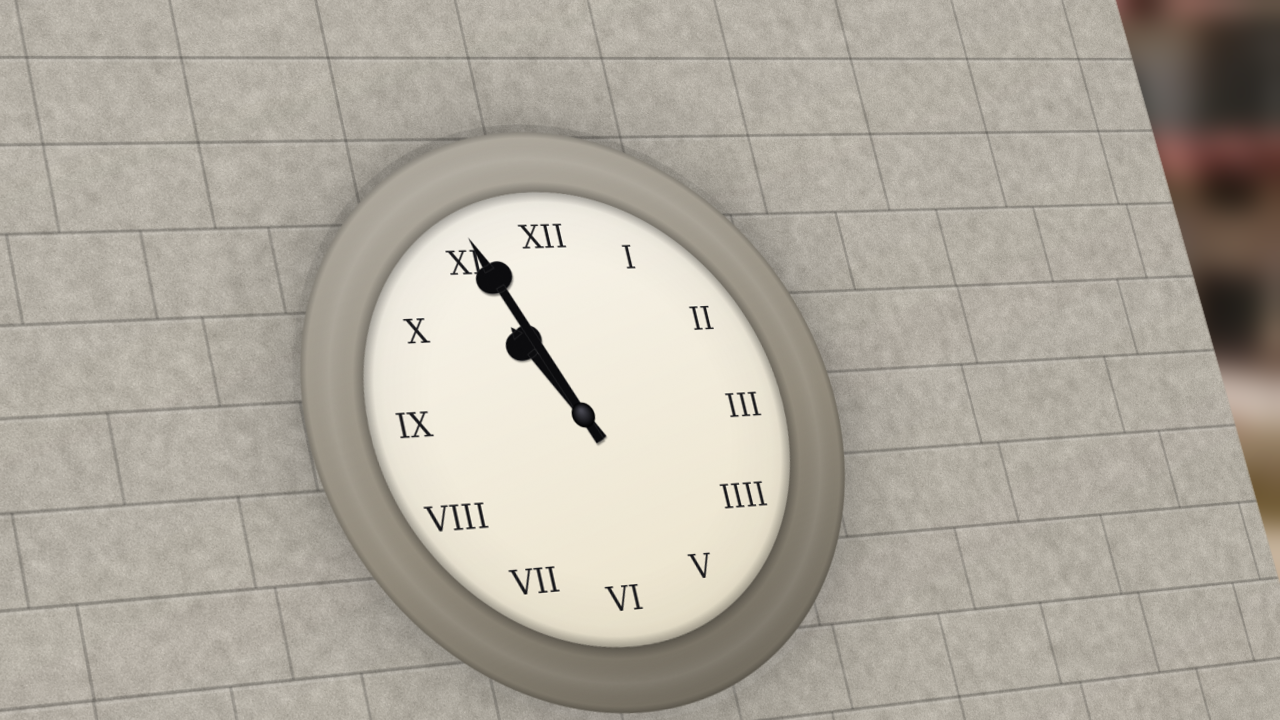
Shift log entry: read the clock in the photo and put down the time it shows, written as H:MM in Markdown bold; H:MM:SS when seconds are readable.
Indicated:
**10:56**
